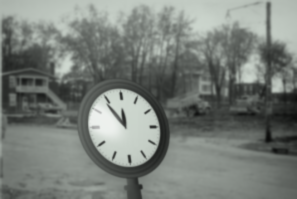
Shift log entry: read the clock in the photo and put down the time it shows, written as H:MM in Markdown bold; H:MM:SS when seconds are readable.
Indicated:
**11:54**
